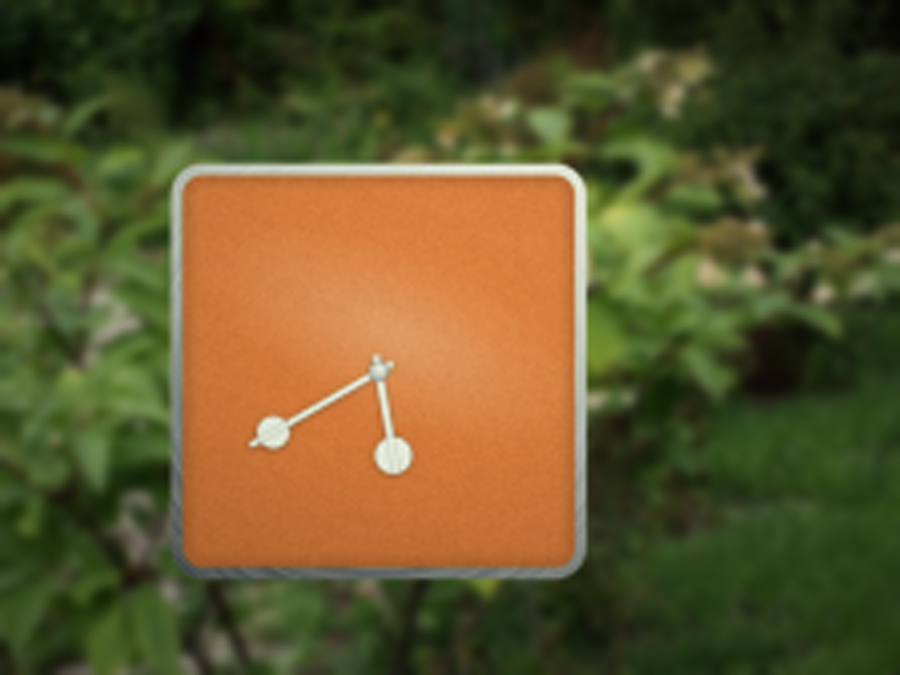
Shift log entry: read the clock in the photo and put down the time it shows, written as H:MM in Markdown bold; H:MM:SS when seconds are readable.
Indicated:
**5:40**
